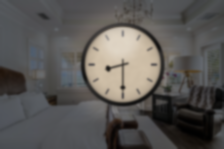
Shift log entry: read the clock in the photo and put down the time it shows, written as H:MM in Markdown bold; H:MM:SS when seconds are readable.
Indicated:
**8:30**
